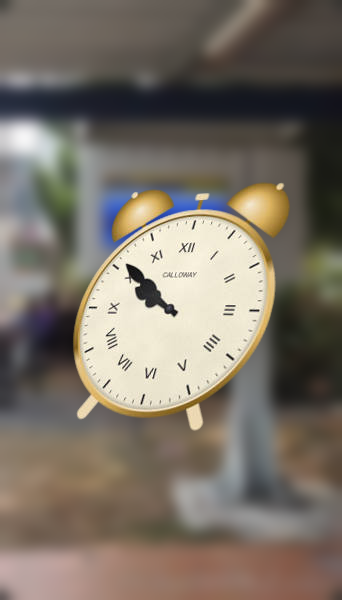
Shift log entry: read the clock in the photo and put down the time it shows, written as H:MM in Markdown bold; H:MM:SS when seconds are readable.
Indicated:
**9:51**
